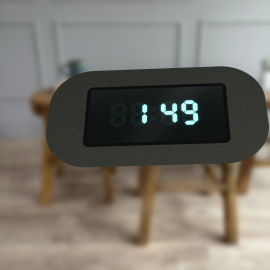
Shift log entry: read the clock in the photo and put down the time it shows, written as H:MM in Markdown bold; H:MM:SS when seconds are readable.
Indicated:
**1:49**
